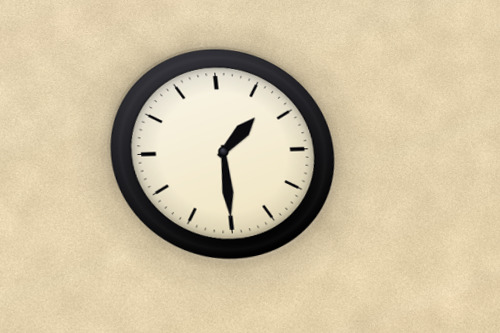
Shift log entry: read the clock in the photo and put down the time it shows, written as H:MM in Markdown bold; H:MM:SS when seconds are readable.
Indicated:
**1:30**
